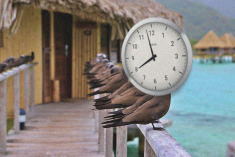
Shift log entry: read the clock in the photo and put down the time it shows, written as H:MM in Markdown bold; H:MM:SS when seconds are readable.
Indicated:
**7:58**
